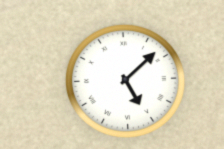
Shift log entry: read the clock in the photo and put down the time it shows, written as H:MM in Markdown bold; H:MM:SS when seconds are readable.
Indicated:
**5:08**
